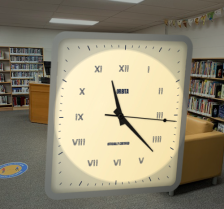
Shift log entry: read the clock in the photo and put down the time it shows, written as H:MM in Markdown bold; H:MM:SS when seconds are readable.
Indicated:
**11:22:16**
